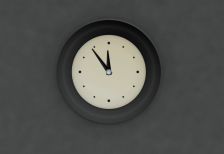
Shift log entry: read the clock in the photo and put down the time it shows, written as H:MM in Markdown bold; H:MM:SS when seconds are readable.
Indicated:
**11:54**
